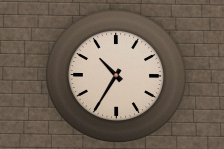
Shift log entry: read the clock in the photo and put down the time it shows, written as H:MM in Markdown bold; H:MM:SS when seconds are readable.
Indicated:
**10:35**
